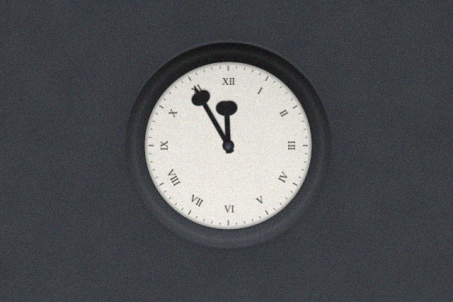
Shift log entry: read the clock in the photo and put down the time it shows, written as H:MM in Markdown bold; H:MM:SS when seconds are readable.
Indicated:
**11:55**
